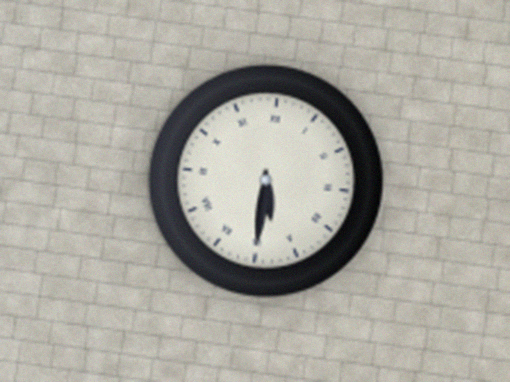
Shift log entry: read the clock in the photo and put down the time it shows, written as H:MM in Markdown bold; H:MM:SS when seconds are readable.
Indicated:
**5:30**
